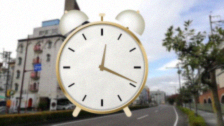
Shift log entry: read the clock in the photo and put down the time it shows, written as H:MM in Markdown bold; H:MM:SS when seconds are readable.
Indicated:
**12:19**
